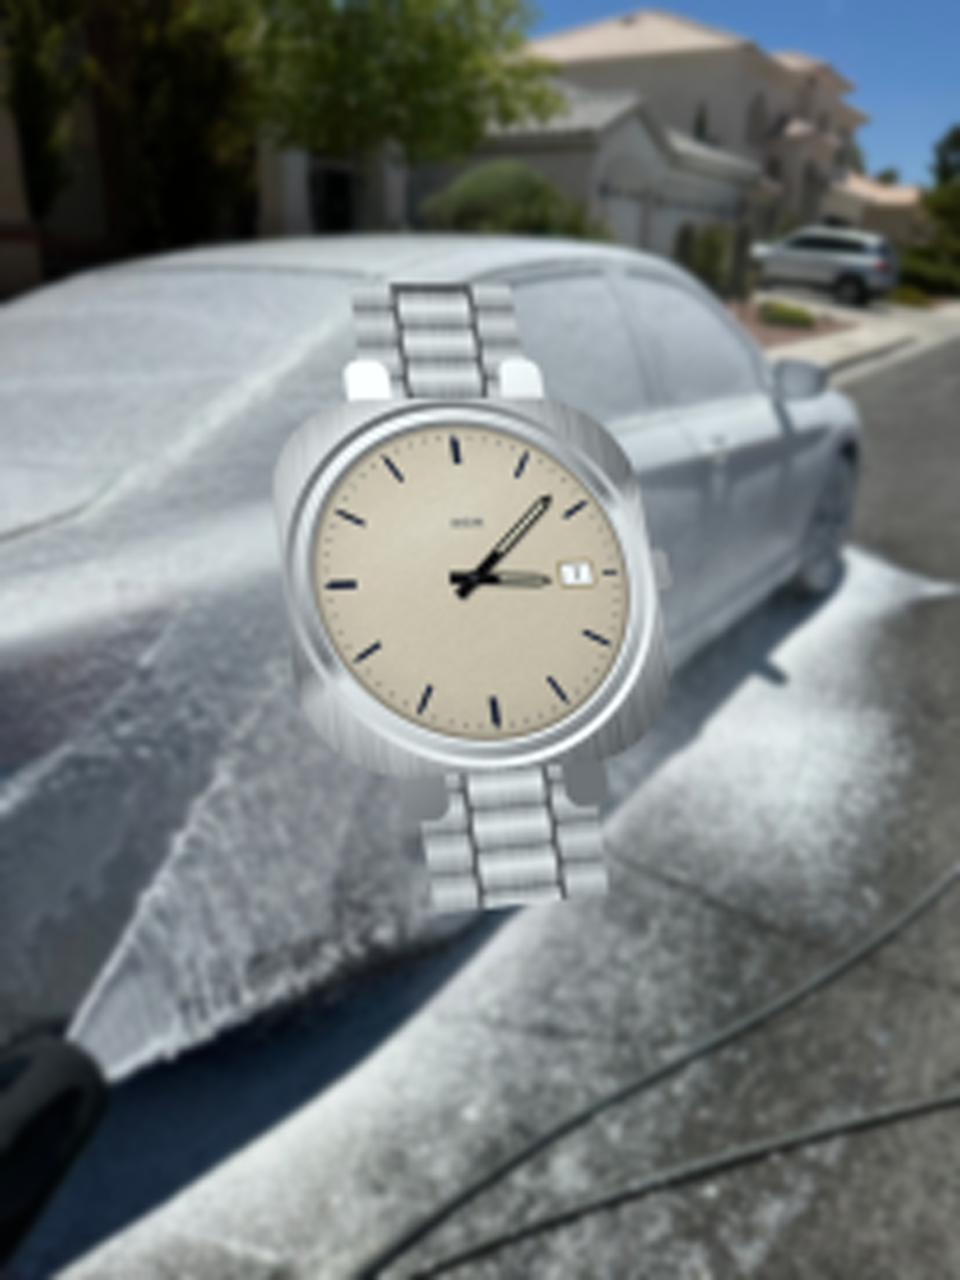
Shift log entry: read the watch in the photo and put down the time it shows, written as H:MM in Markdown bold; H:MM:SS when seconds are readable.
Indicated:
**3:08**
